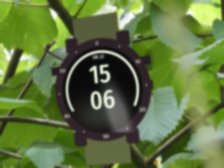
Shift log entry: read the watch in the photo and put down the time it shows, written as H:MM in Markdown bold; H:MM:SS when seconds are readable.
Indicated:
**15:06**
